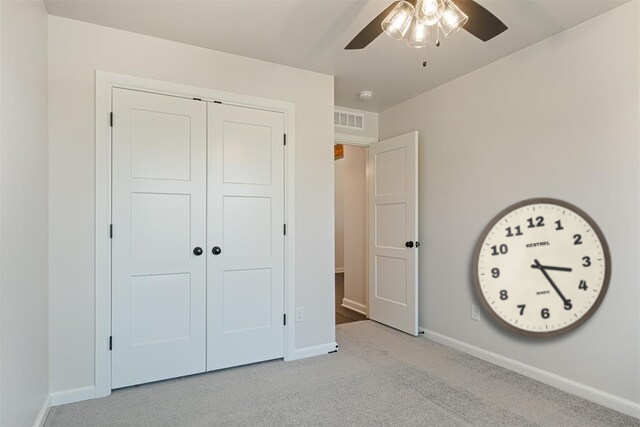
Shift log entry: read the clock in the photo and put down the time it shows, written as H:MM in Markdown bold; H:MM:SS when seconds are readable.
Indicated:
**3:25**
